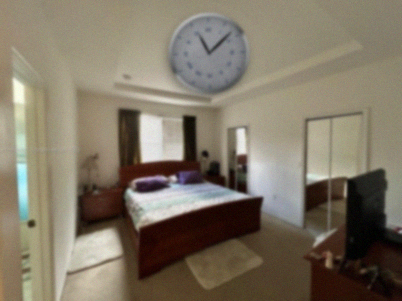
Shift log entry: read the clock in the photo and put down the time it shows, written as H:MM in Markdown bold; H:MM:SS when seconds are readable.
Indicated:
**11:08**
